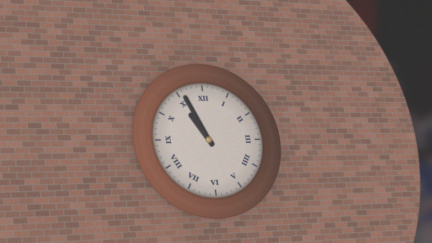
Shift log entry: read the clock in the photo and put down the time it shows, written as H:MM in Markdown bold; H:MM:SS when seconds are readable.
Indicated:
**10:56**
